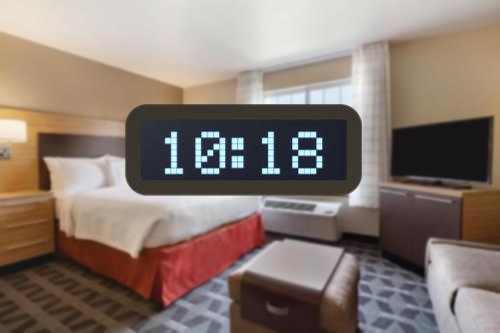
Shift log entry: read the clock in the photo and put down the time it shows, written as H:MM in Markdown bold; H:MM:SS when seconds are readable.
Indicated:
**10:18**
